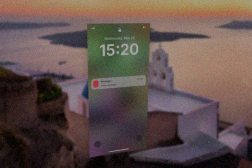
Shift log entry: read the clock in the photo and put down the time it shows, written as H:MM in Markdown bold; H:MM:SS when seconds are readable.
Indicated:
**15:20**
